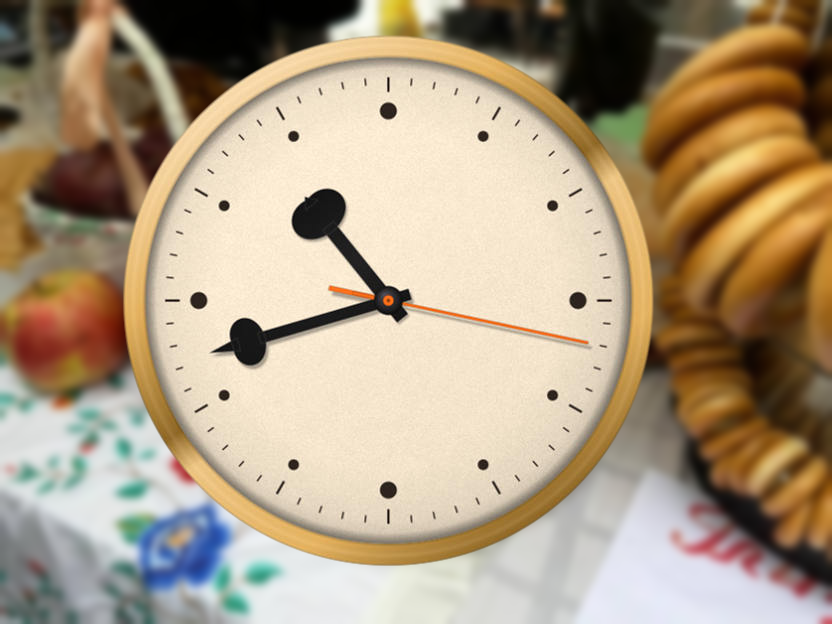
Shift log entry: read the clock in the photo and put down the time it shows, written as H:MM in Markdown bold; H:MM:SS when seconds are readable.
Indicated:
**10:42:17**
